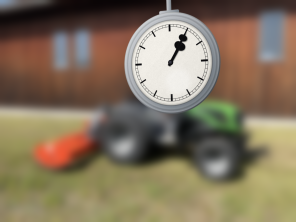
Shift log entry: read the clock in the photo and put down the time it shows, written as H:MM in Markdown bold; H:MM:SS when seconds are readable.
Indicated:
**1:05**
